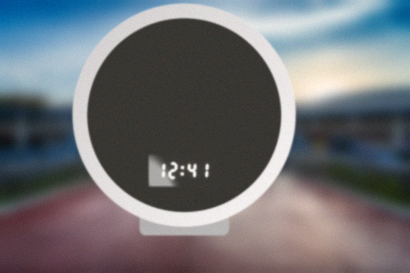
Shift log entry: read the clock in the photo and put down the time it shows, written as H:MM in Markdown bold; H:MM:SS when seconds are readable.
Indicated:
**12:41**
